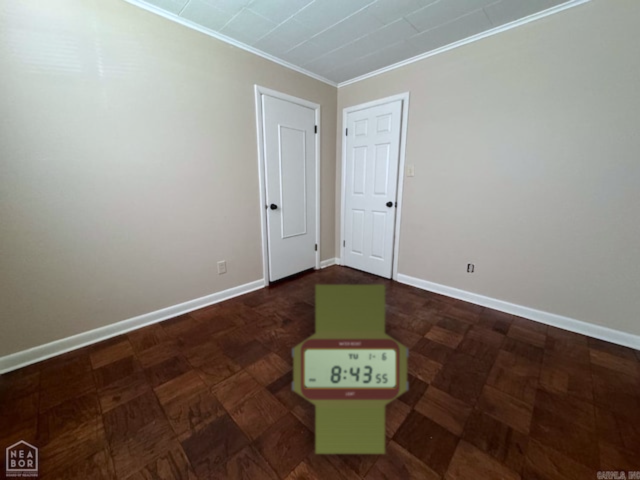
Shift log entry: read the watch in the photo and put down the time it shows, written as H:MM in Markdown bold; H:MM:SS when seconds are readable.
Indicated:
**8:43**
